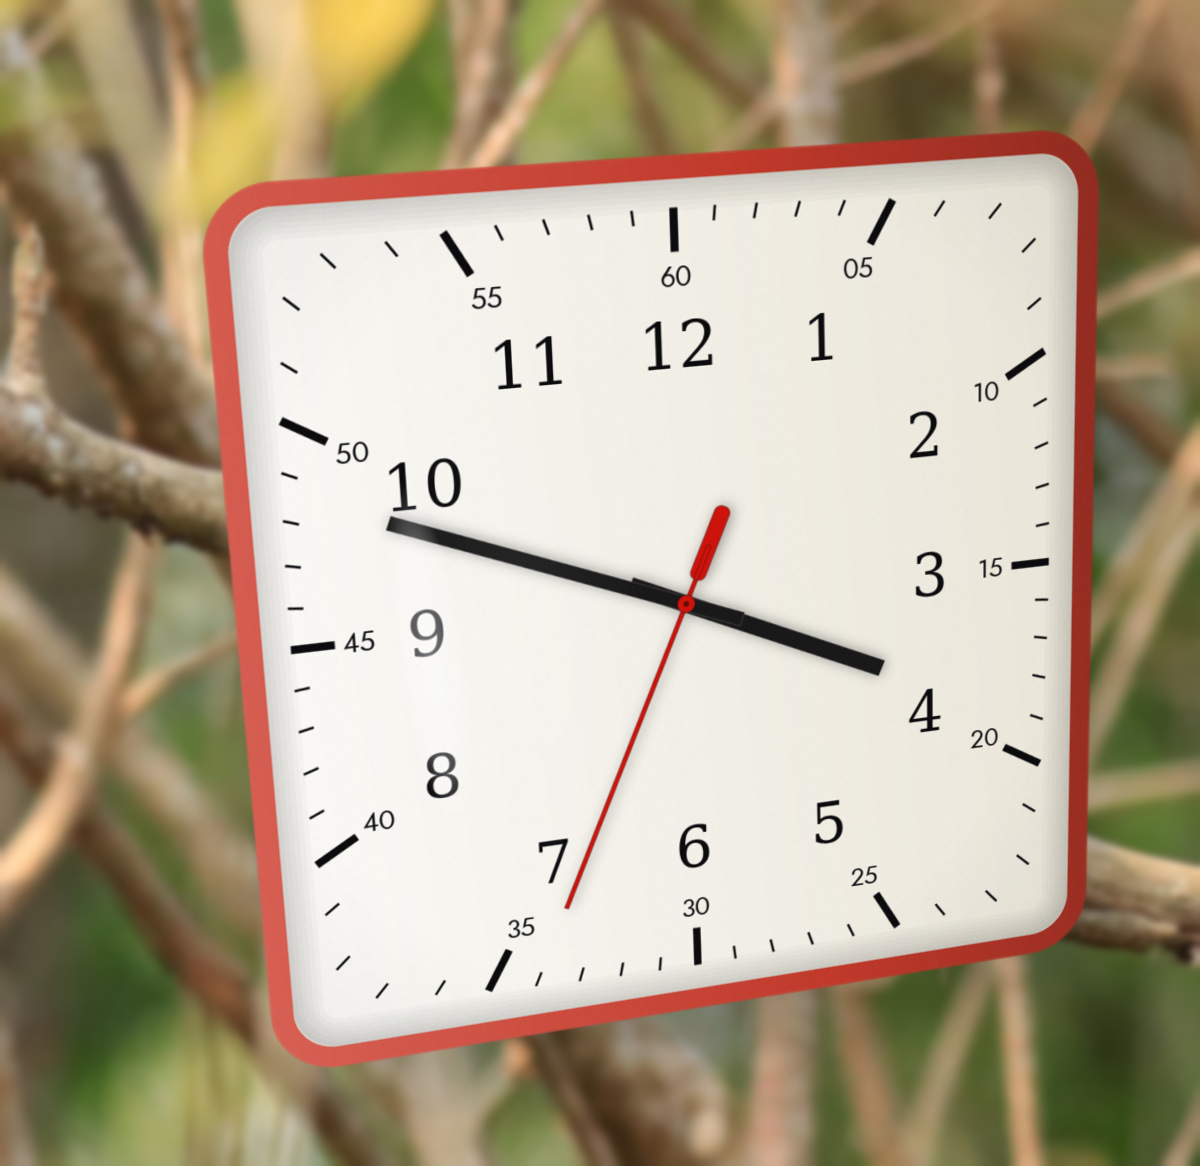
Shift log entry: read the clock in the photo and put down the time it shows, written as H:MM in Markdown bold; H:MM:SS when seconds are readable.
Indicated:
**3:48:34**
